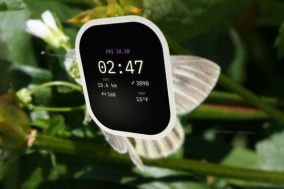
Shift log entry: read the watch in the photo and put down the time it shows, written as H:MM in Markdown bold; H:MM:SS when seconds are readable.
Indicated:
**2:47**
